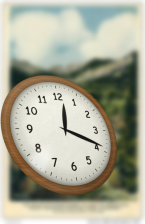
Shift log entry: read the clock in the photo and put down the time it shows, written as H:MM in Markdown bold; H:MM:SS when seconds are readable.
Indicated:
**12:19**
